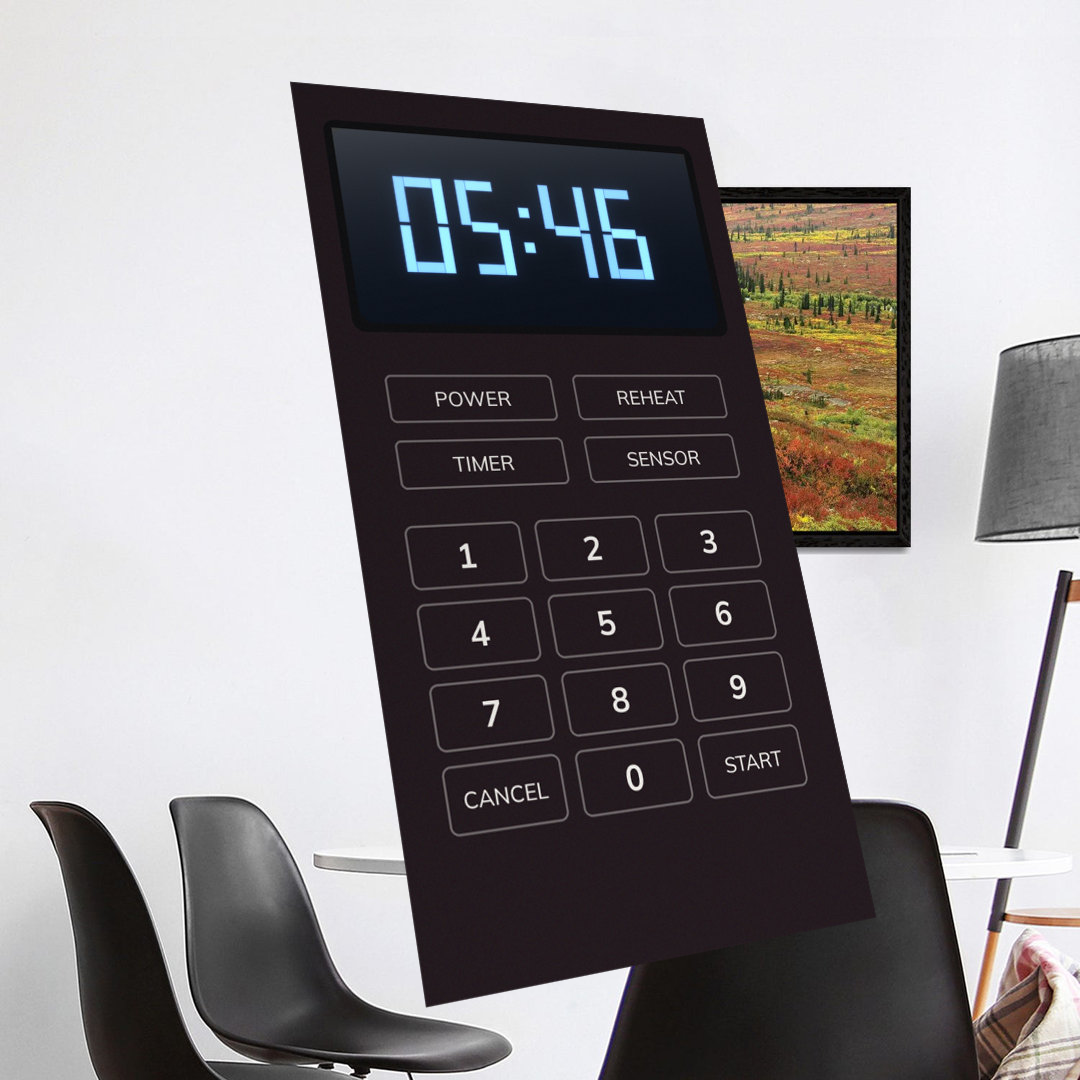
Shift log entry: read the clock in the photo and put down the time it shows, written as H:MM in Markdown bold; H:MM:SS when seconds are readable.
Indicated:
**5:46**
